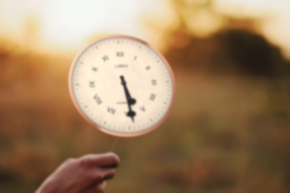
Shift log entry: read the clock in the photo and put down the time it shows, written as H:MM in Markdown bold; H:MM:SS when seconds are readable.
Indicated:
**5:29**
